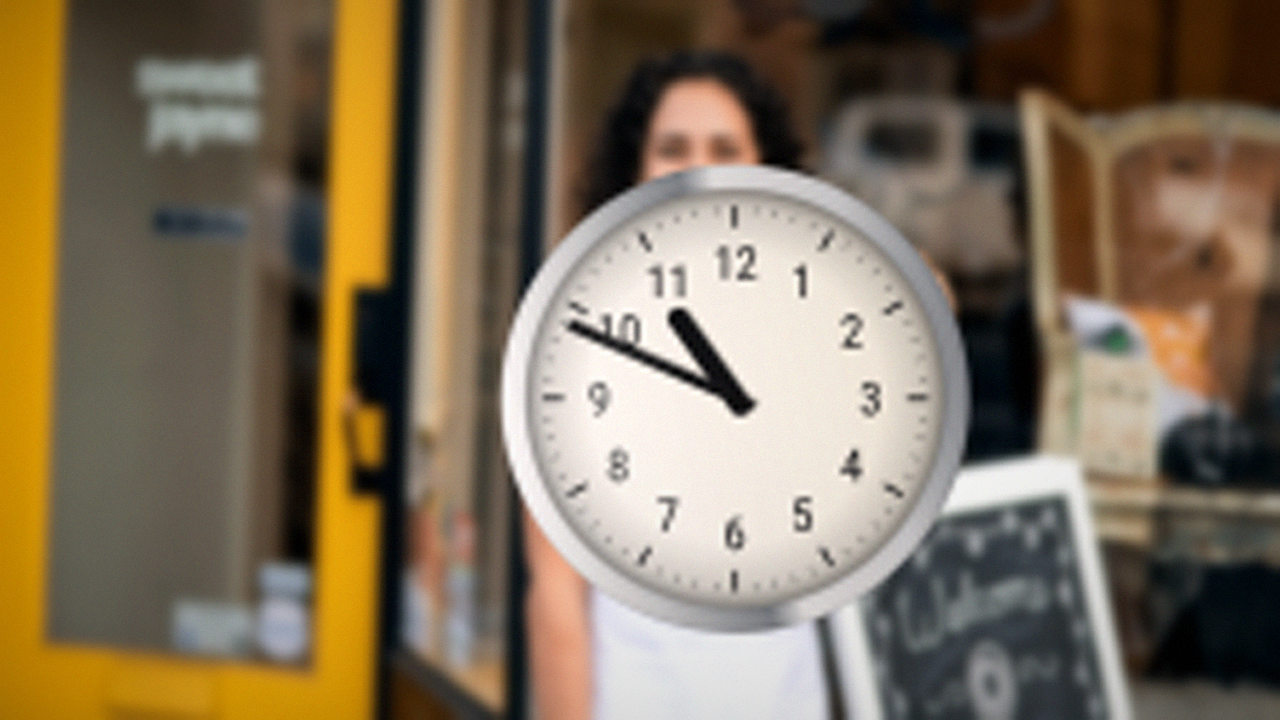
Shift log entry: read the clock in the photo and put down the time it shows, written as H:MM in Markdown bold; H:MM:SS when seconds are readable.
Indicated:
**10:49**
